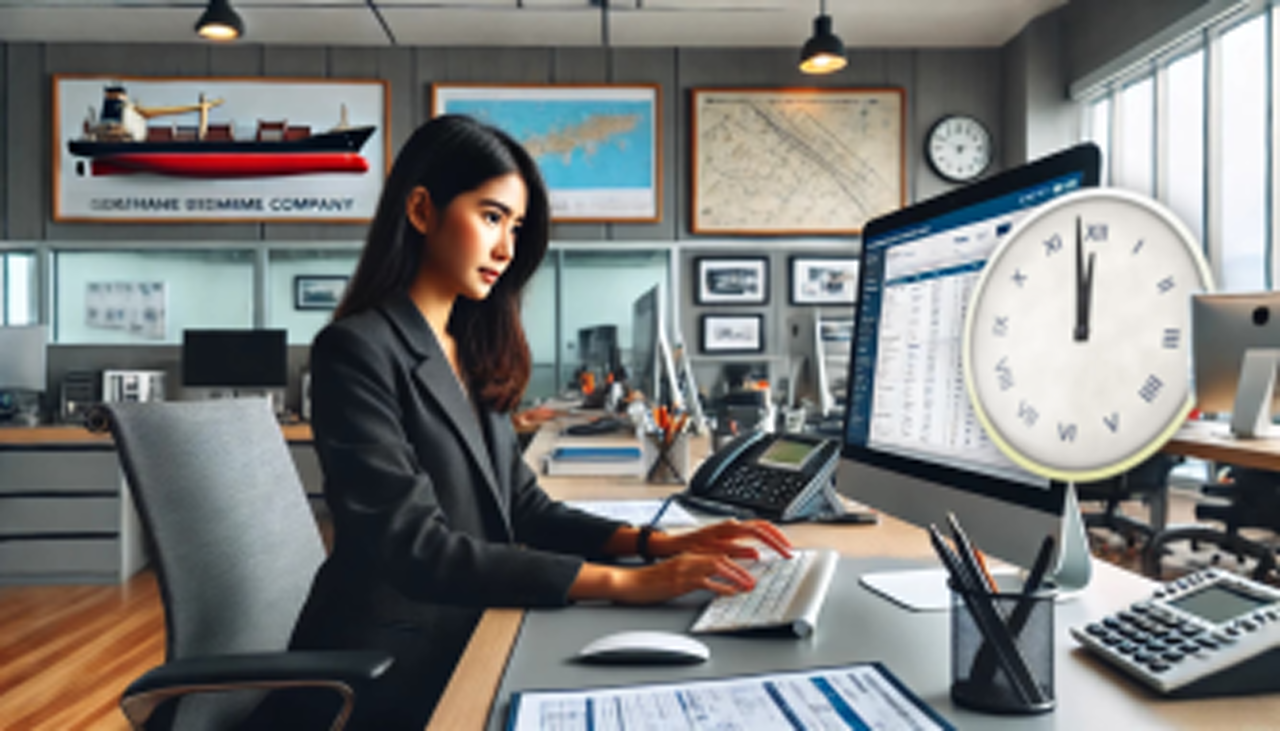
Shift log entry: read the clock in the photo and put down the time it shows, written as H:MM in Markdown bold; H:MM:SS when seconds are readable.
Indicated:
**11:58**
